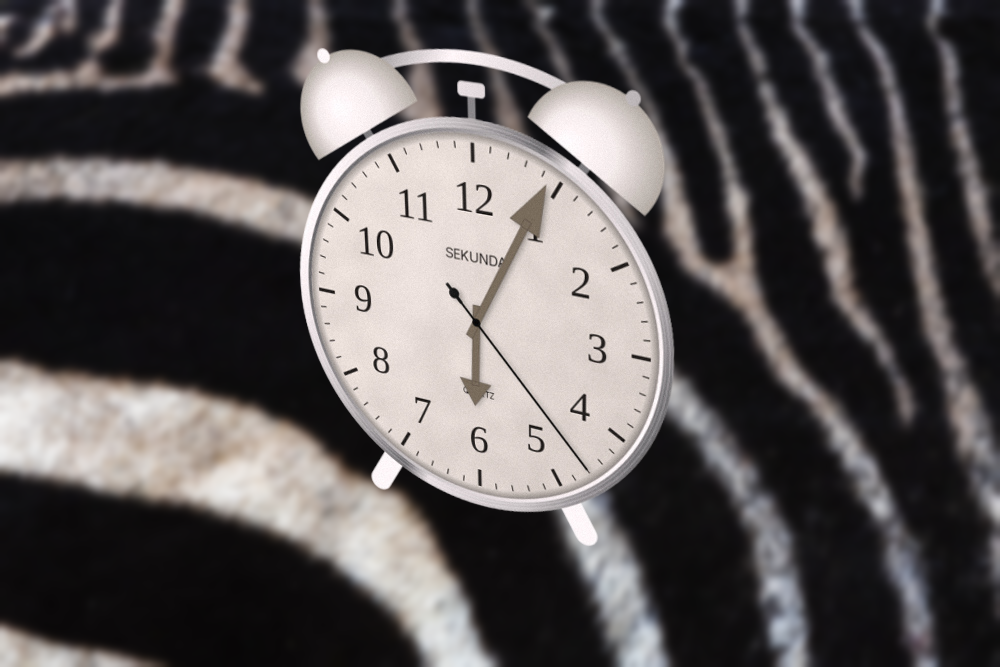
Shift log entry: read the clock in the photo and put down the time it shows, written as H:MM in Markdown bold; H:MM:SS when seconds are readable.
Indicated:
**6:04:23**
